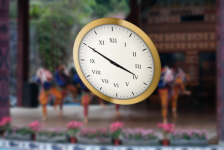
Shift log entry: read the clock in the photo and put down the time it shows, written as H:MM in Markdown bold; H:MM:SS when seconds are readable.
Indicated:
**3:50**
